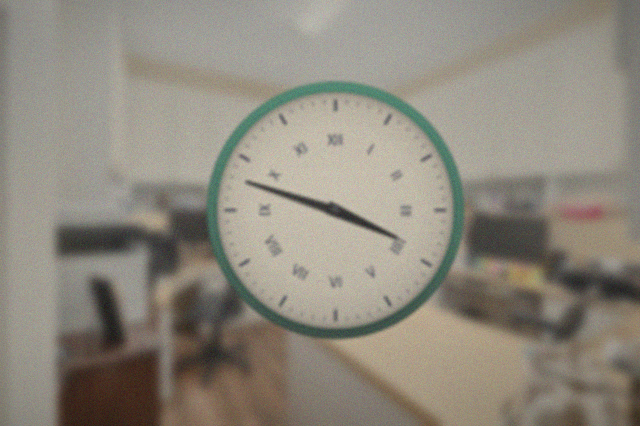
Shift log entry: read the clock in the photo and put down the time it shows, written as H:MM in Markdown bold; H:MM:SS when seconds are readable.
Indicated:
**3:48**
